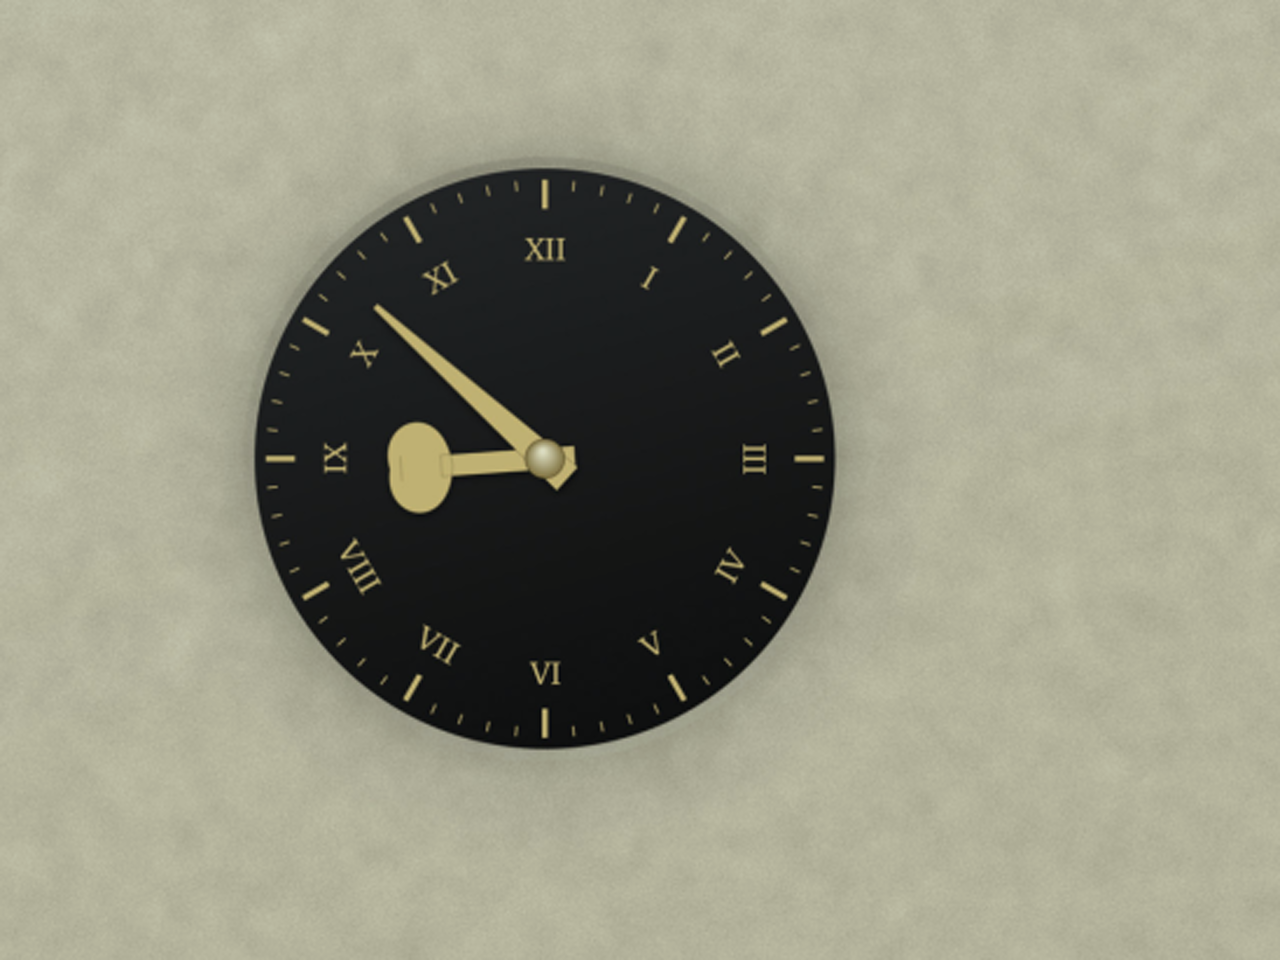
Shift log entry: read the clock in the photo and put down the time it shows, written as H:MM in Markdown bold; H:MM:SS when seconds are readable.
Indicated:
**8:52**
